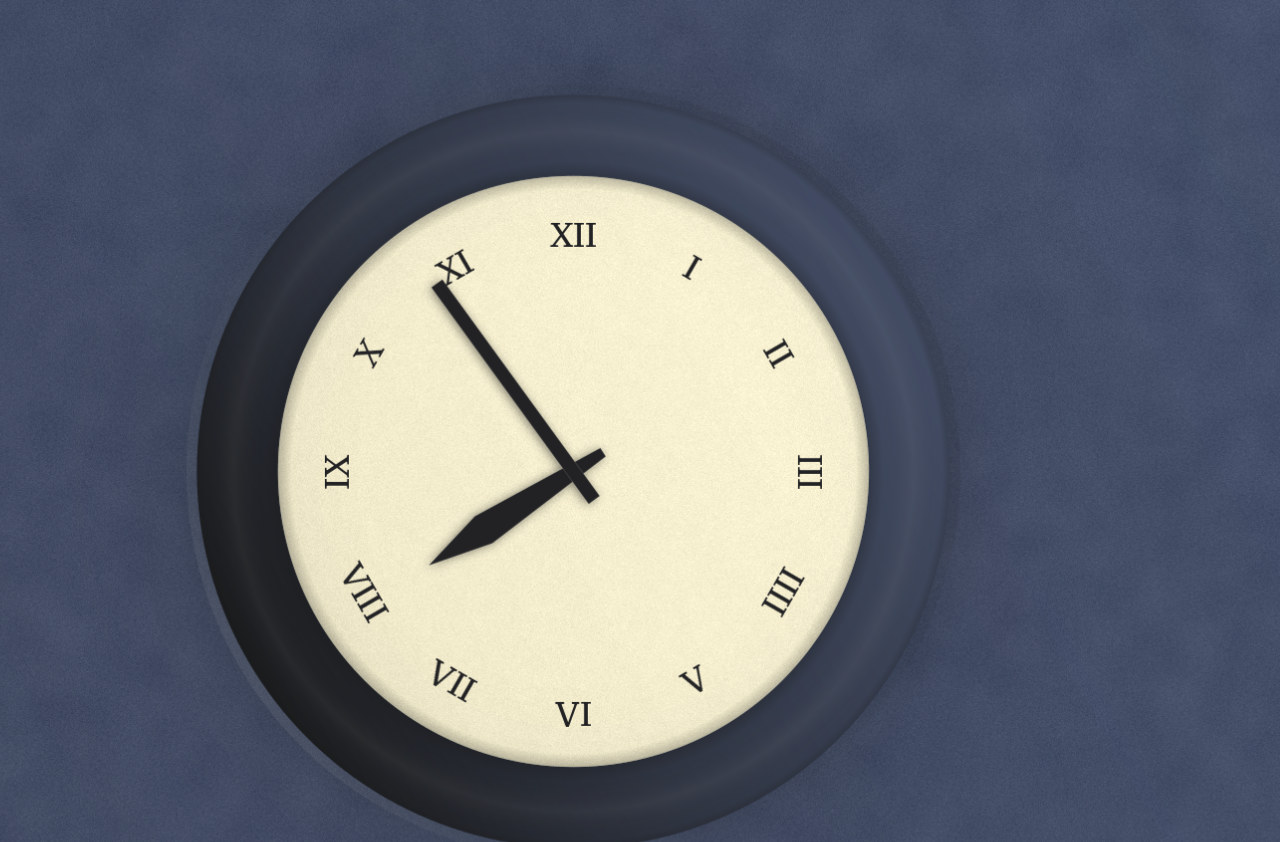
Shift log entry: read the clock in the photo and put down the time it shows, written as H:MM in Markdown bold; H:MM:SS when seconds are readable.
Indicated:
**7:54**
